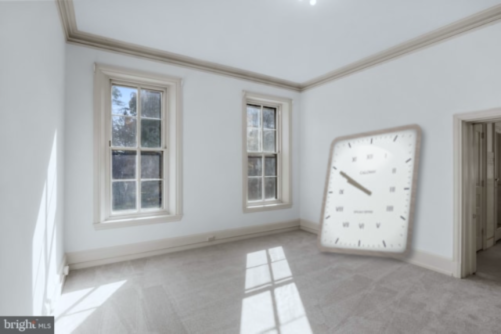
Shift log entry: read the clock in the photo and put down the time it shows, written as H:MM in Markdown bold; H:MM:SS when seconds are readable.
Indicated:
**9:50**
